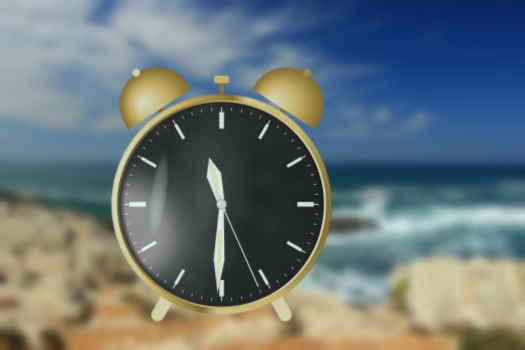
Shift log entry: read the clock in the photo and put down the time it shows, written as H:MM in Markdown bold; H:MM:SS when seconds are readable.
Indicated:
**11:30:26**
